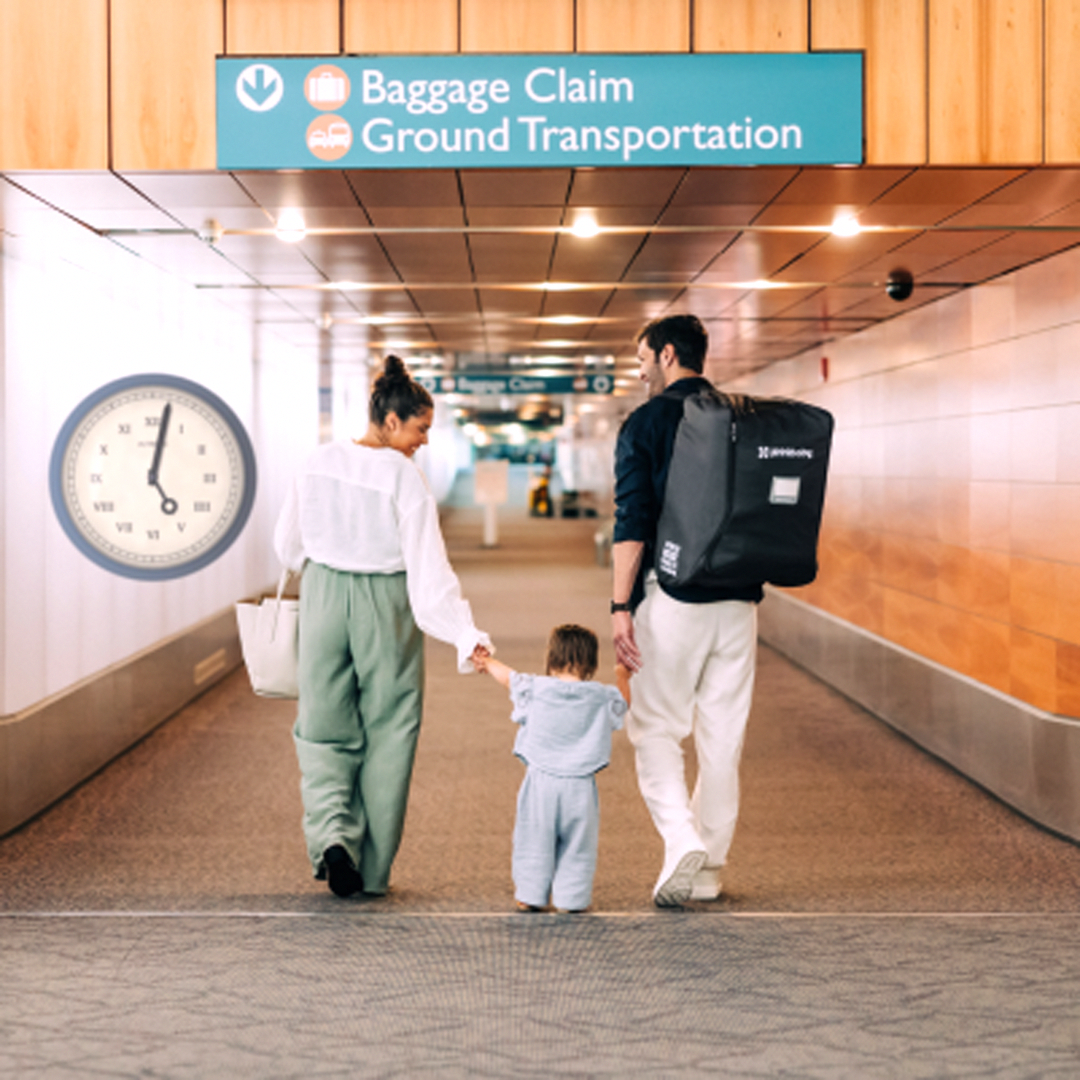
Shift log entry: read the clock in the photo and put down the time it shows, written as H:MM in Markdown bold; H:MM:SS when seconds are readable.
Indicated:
**5:02**
